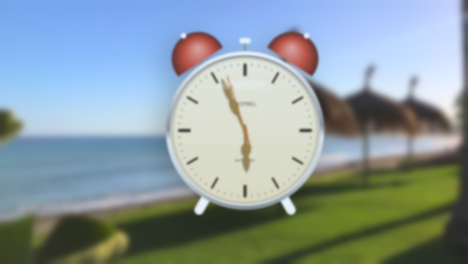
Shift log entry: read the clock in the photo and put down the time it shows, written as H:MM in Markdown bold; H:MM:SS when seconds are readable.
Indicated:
**5:55:57**
